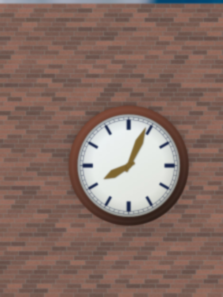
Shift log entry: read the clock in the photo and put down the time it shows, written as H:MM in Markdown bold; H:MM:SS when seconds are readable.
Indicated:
**8:04**
